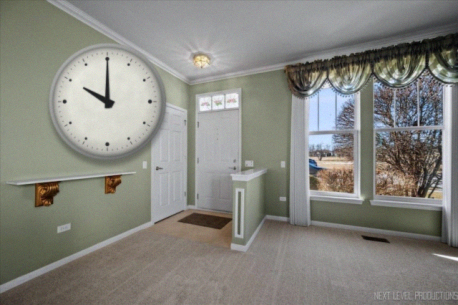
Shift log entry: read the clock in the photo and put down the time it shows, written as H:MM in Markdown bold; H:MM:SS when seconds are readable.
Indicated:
**10:00**
